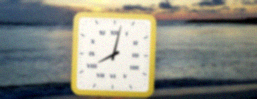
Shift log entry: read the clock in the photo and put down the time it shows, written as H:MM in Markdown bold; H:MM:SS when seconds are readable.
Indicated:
**8:02**
